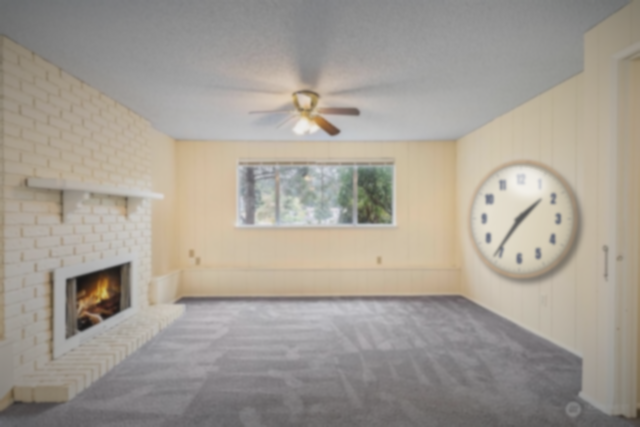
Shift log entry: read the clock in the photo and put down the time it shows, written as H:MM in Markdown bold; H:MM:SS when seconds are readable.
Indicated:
**1:36**
